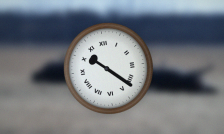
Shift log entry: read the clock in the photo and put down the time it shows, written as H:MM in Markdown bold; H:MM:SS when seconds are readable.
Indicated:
**10:22**
